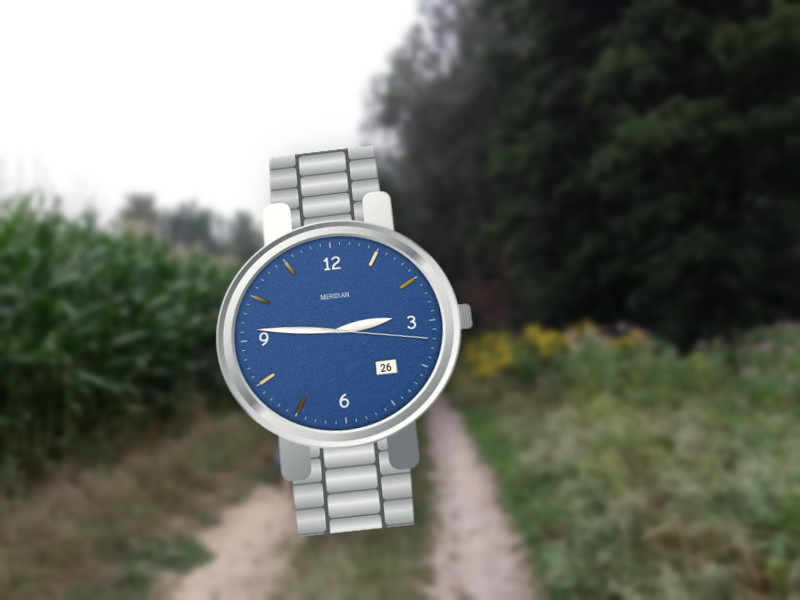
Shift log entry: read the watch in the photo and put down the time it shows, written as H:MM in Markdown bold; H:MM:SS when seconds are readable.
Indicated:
**2:46:17**
